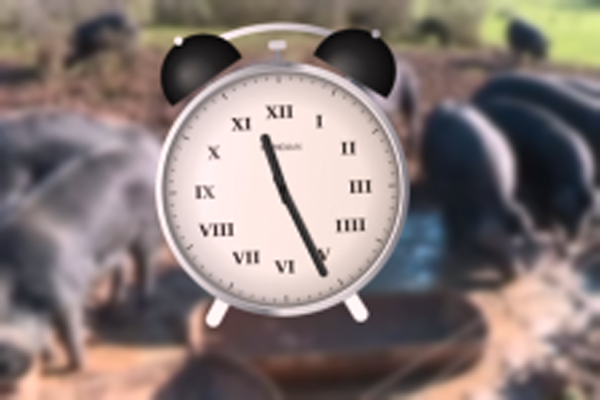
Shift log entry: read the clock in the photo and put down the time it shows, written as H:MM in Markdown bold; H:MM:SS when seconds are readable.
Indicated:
**11:26**
